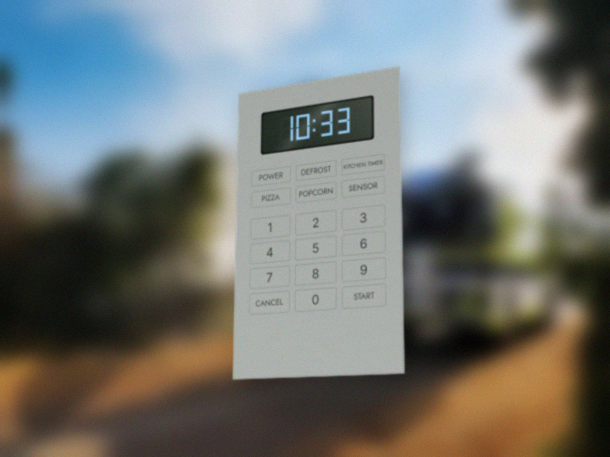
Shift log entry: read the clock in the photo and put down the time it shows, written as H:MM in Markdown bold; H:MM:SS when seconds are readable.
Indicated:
**10:33**
